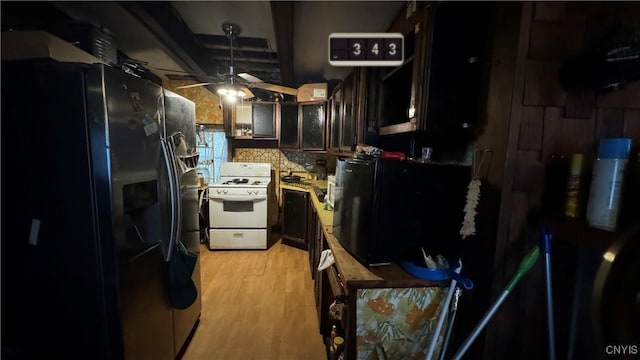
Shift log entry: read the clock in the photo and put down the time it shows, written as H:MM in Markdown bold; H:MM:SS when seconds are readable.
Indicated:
**3:43**
